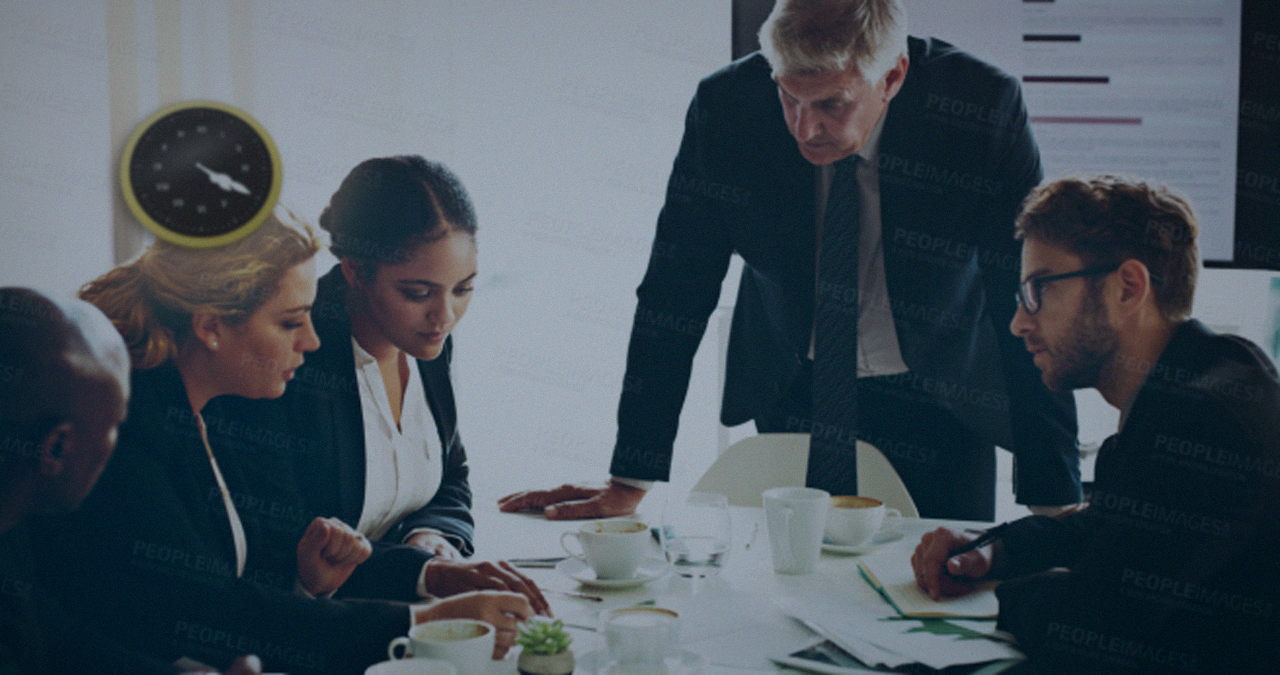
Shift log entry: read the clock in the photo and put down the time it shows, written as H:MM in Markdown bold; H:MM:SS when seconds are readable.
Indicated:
**4:20**
